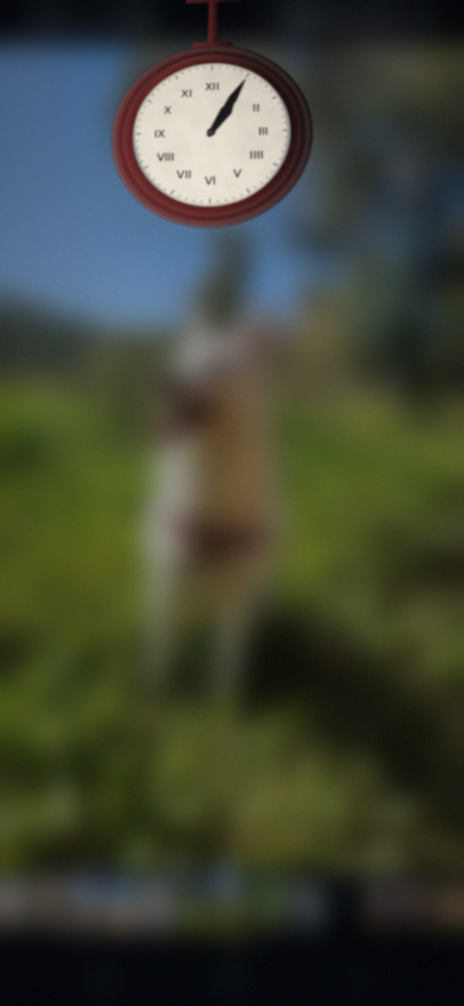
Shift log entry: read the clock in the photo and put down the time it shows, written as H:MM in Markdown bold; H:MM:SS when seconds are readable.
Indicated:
**1:05**
